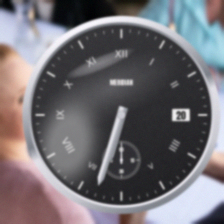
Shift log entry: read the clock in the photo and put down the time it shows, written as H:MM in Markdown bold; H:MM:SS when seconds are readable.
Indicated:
**6:33**
